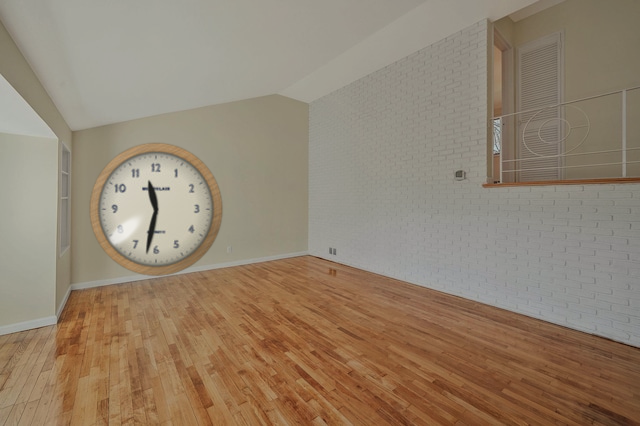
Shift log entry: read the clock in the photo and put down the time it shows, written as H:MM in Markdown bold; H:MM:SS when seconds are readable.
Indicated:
**11:32**
